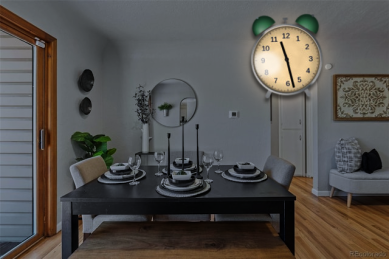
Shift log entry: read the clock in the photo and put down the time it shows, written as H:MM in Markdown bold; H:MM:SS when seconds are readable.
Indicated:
**11:28**
